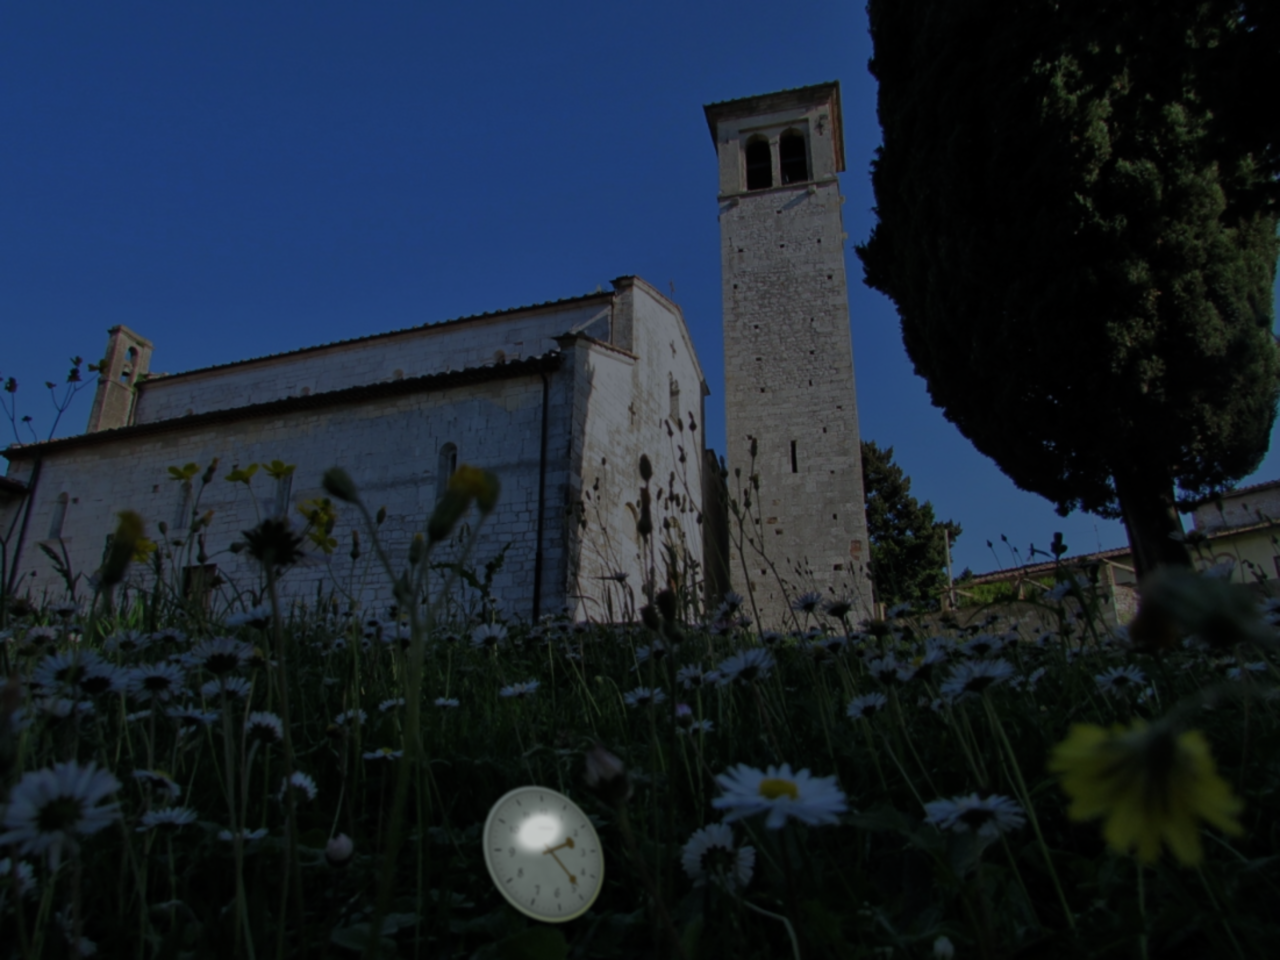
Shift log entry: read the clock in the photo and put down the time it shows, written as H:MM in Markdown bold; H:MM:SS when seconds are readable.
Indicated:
**2:24**
